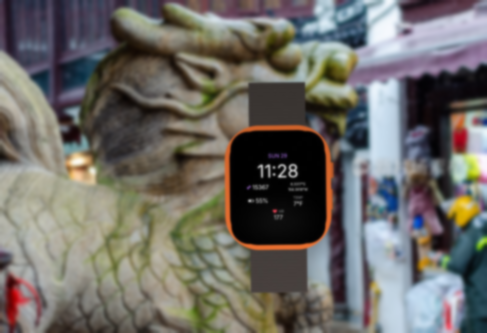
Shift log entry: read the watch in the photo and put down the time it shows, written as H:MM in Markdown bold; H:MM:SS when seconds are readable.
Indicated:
**11:28**
